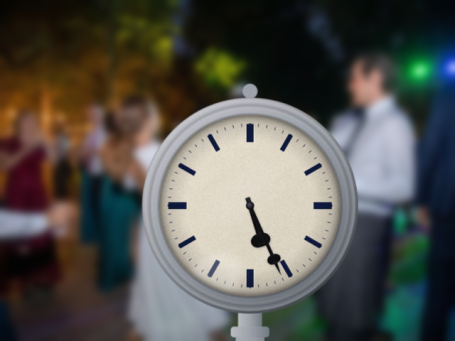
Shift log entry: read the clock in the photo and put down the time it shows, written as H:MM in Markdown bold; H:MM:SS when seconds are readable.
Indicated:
**5:26**
